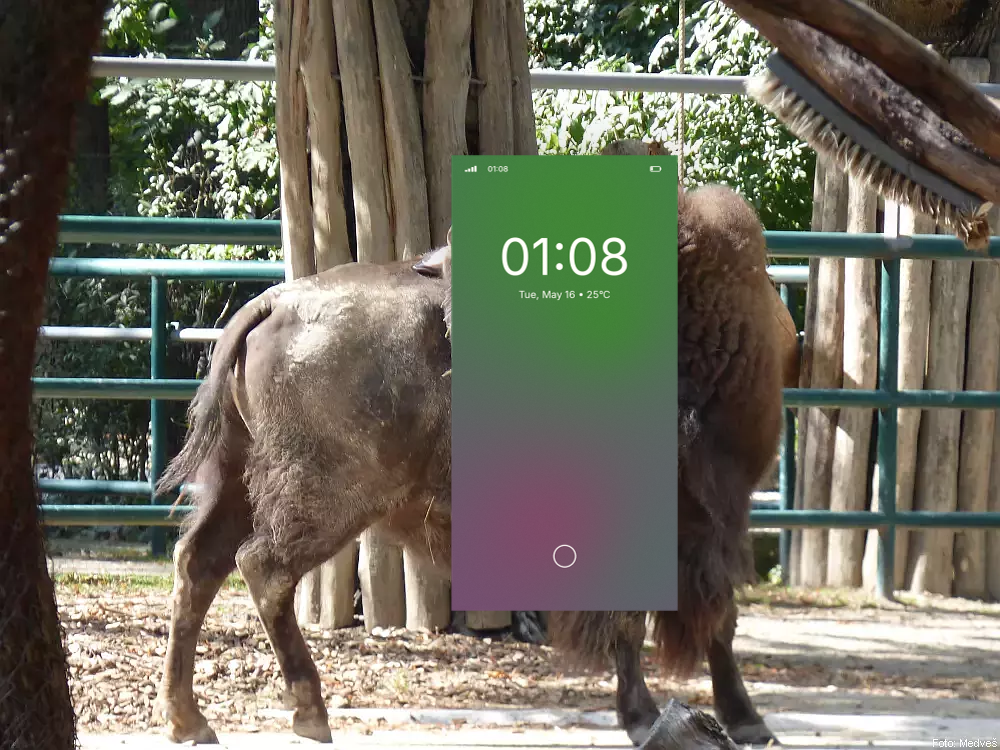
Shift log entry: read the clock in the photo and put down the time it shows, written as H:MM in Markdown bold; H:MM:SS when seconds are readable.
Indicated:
**1:08**
